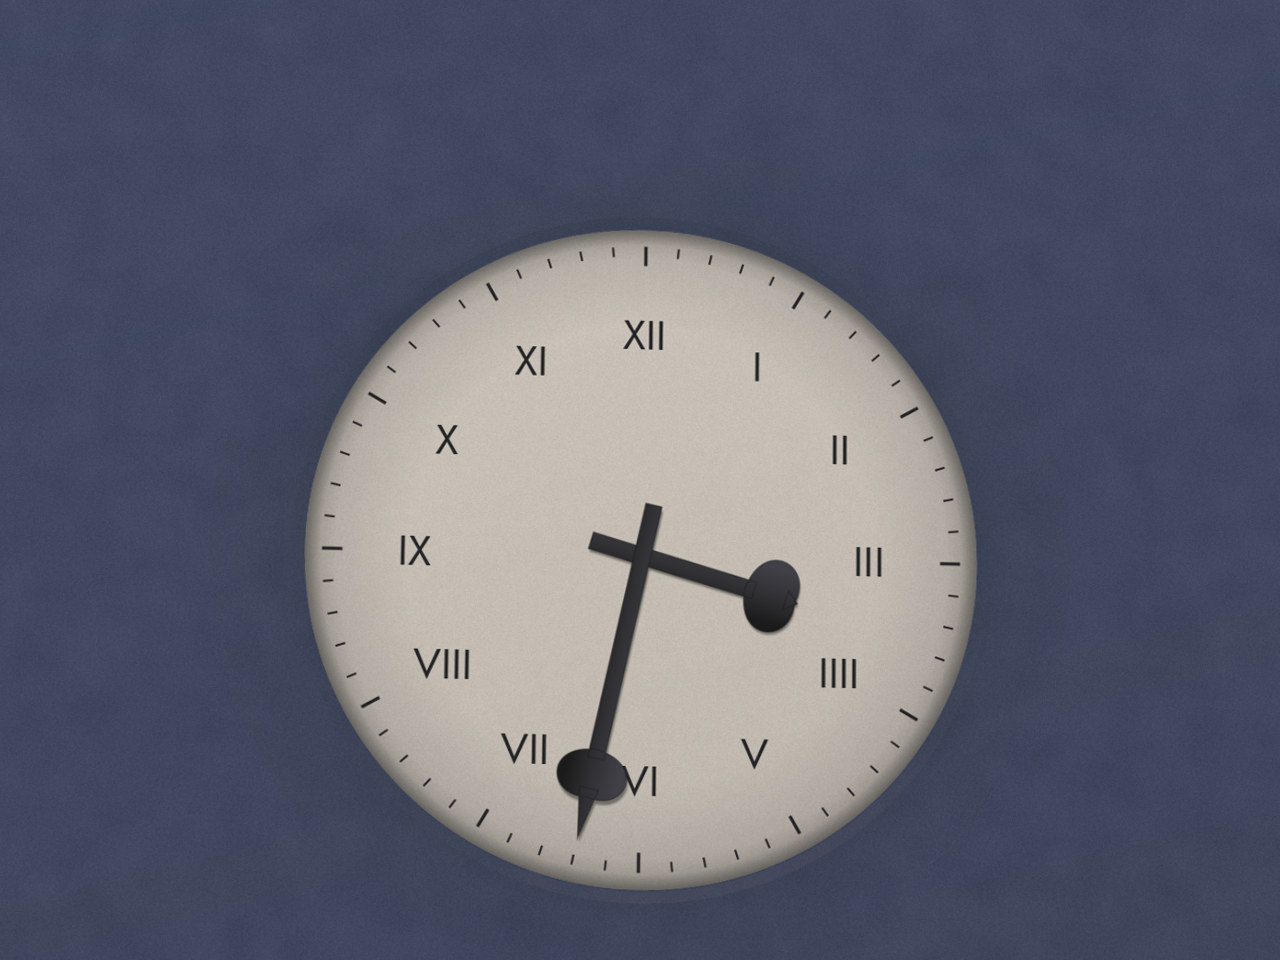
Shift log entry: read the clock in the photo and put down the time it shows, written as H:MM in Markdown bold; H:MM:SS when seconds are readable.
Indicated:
**3:32**
